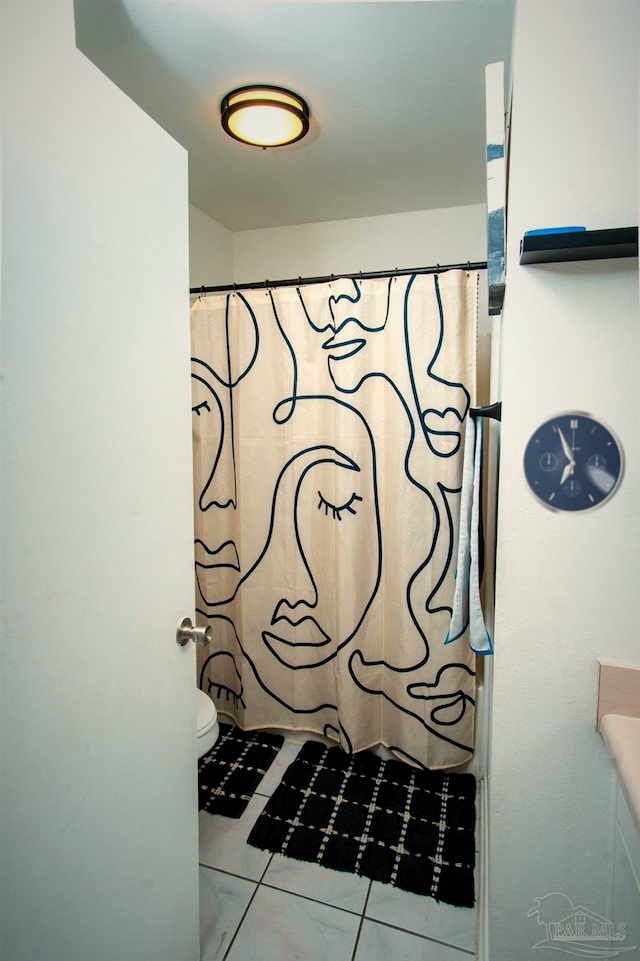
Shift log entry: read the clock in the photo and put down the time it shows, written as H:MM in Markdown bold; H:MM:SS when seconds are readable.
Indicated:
**6:56**
